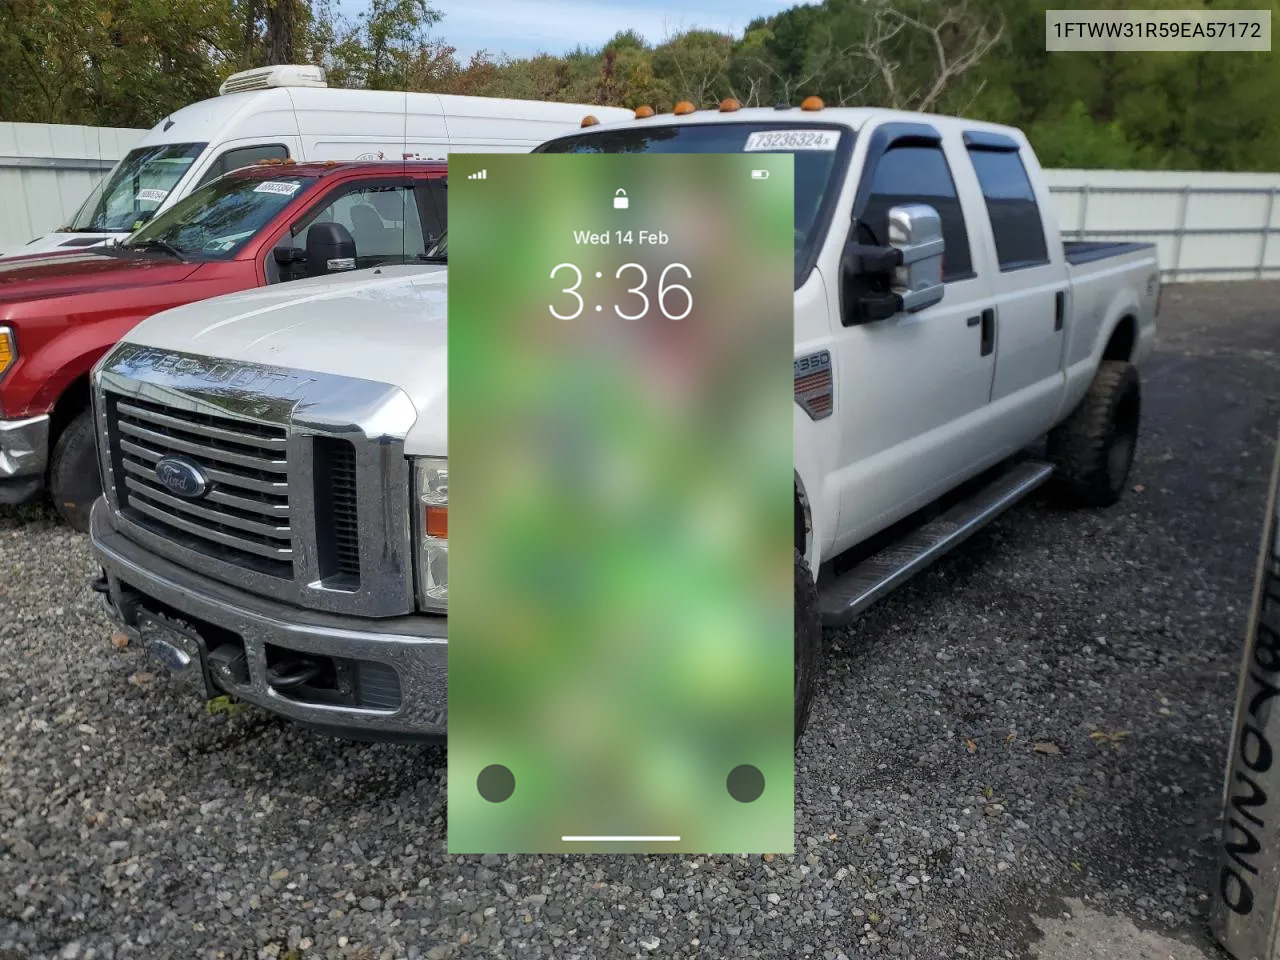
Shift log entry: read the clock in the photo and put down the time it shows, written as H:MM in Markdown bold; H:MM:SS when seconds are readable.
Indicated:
**3:36**
